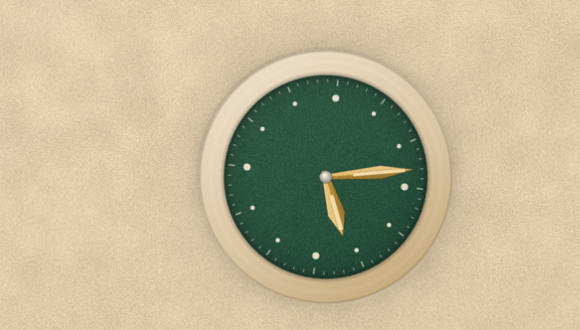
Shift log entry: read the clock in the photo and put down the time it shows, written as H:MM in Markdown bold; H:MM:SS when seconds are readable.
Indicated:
**5:13**
